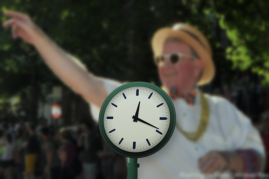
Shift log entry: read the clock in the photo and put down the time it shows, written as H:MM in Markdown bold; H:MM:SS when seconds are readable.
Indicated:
**12:19**
